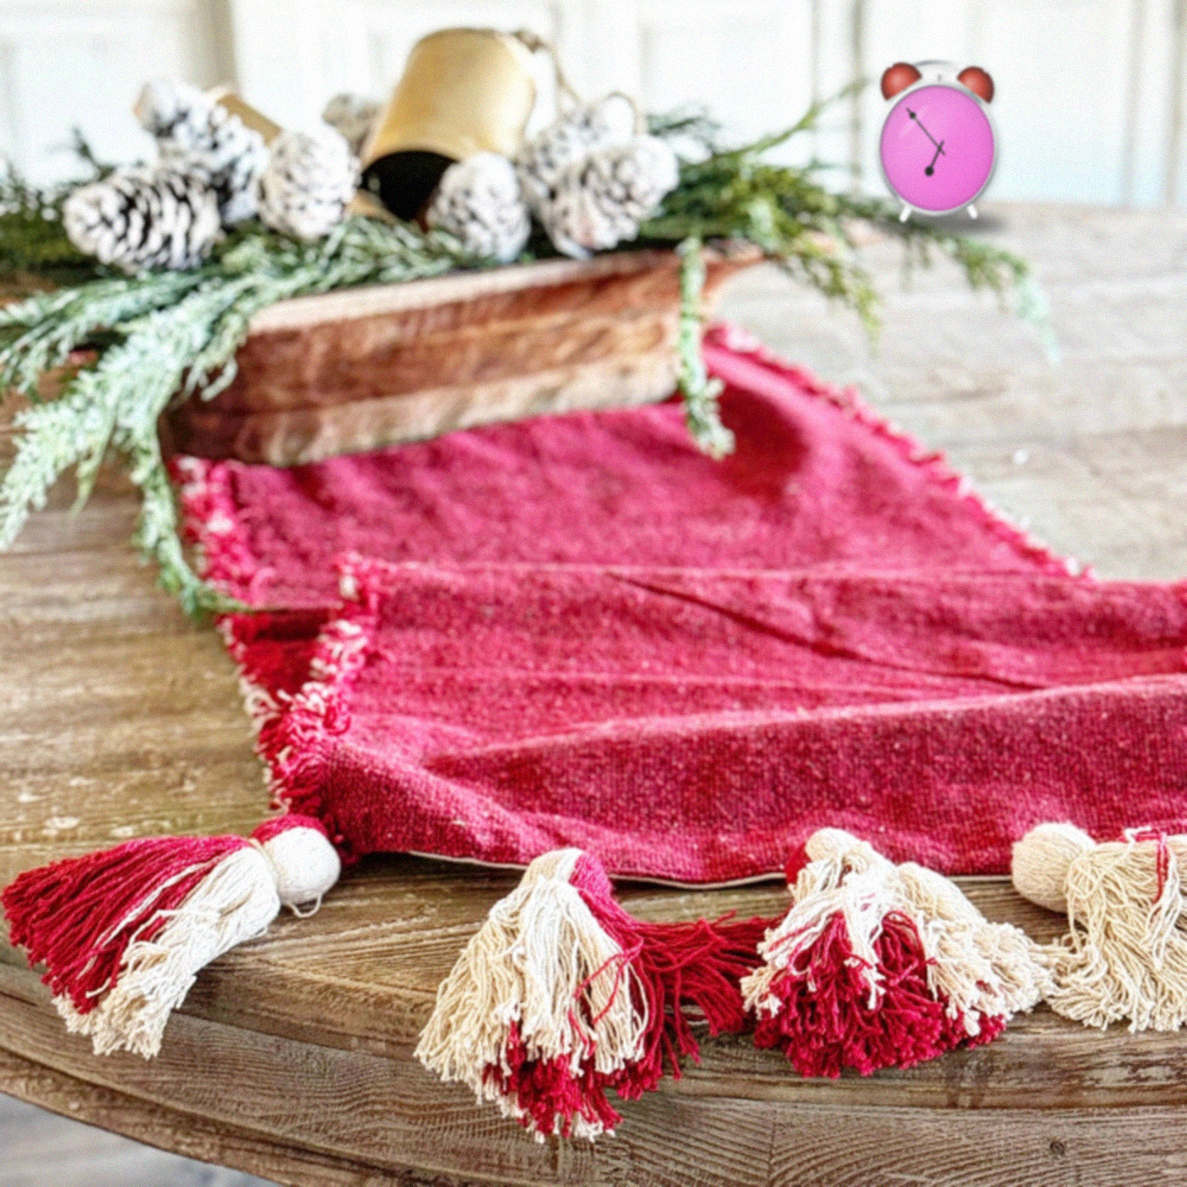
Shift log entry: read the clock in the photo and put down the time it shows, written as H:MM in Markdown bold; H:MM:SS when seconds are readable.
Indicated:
**6:53**
